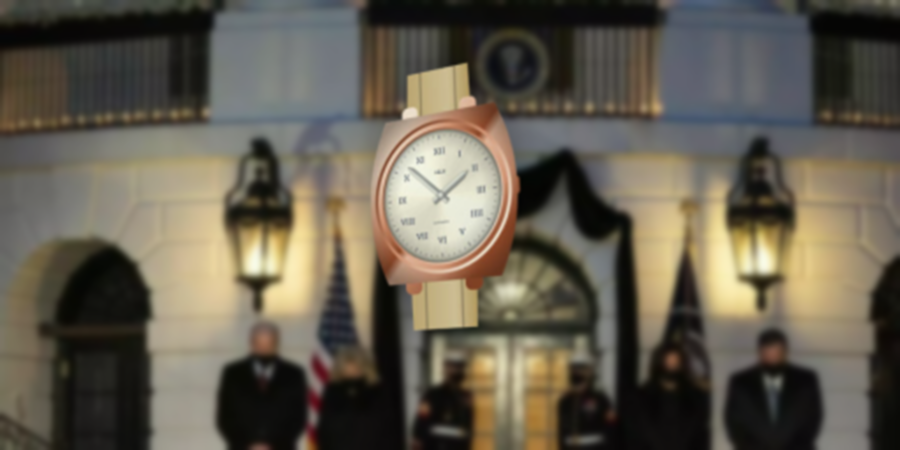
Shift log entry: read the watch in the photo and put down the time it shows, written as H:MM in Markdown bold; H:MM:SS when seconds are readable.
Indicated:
**1:52**
